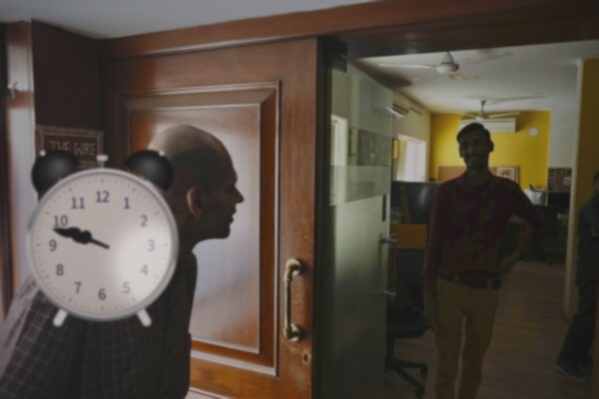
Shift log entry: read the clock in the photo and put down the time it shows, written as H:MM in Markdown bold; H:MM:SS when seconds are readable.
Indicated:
**9:48**
